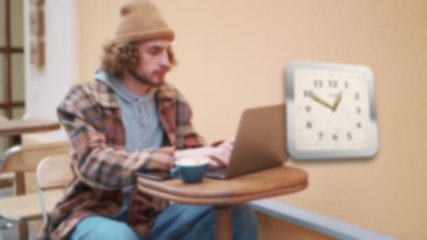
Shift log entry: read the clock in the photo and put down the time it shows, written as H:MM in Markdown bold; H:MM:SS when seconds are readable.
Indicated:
**12:50**
